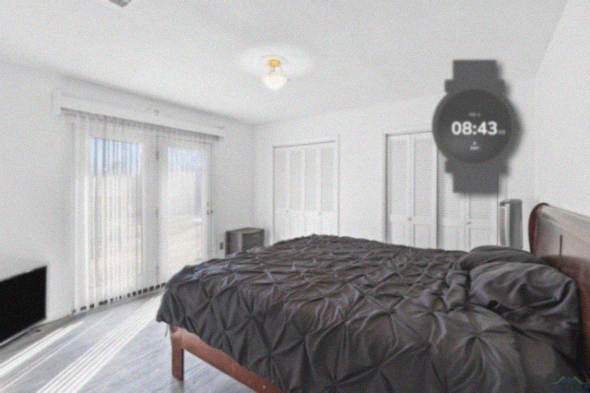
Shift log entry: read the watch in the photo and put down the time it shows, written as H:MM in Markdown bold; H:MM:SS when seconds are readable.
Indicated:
**8:43**
